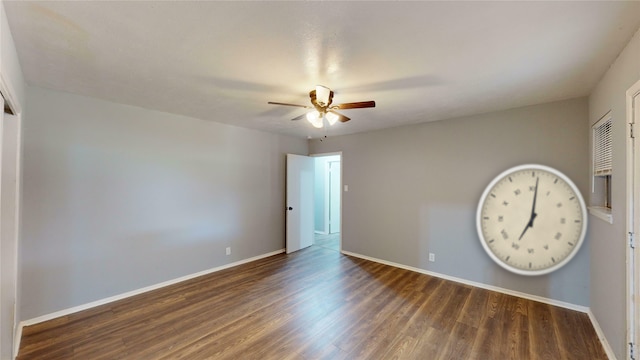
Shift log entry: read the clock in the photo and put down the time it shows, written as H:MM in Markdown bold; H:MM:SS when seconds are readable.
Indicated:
**7:01**
